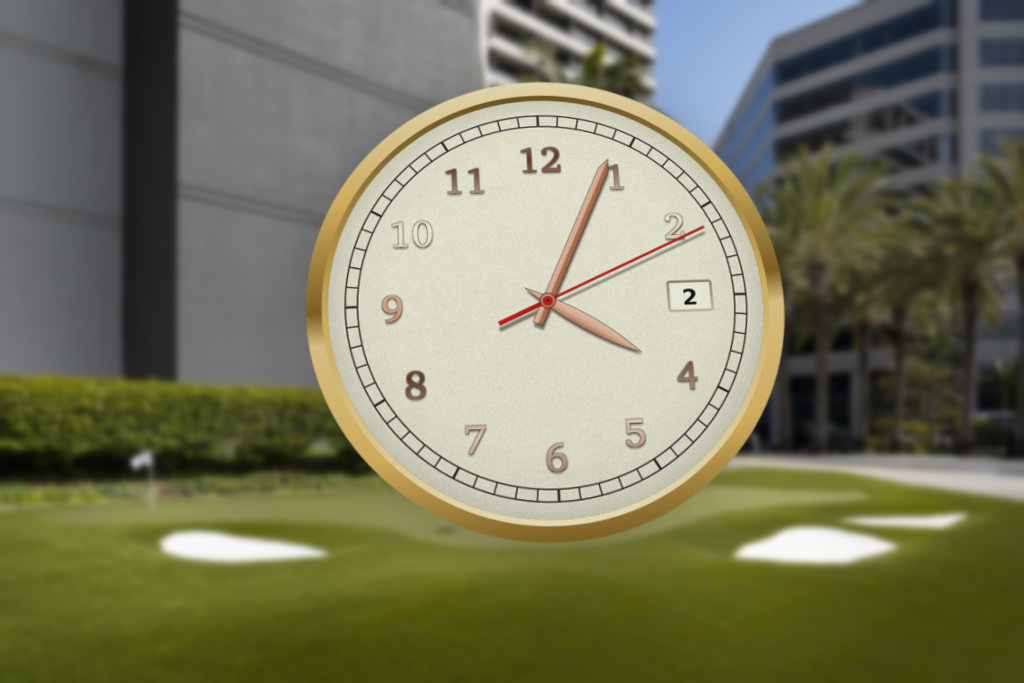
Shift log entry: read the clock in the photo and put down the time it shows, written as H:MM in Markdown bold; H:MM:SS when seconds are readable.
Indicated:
**4:04:11**
